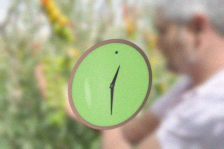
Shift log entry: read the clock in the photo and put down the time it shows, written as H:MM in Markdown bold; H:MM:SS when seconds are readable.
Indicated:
**12:29**
